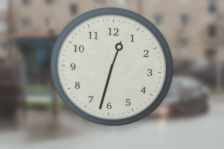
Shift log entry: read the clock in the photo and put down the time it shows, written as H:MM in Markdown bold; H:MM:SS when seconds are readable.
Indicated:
**12:32**
